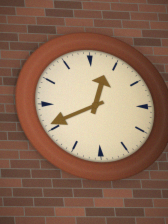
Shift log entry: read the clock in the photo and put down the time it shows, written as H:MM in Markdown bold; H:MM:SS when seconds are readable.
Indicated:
**12:41**
